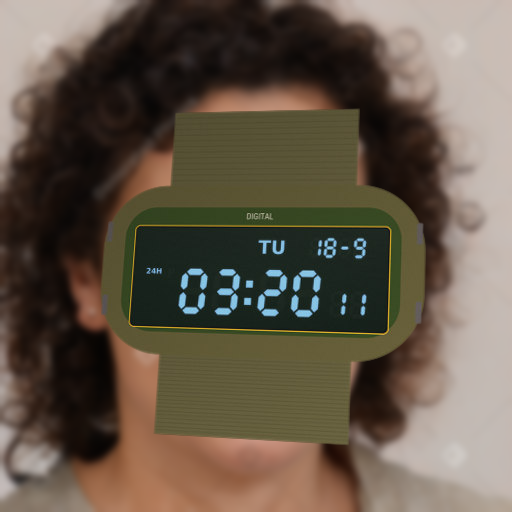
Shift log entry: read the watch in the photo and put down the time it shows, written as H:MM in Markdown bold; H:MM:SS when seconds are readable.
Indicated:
**3:20:11**
